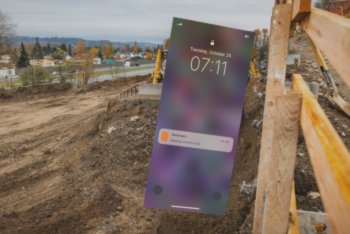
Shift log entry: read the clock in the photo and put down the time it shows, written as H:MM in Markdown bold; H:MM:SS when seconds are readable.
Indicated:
**7:11**
